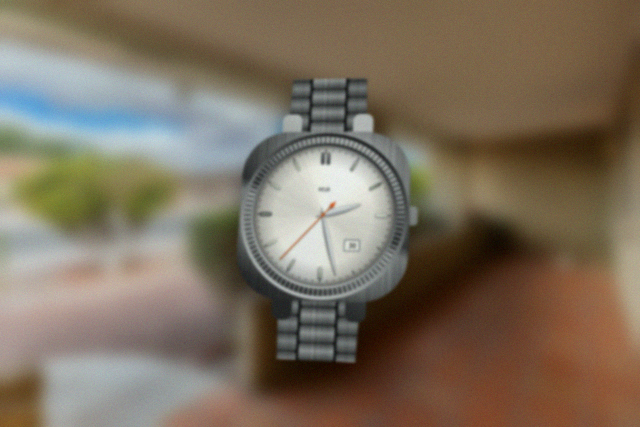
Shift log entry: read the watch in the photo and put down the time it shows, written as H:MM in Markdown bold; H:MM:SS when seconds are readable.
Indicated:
**2:27:37**
